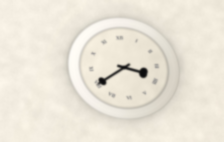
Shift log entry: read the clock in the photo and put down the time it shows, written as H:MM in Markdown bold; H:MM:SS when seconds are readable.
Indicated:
**3:40**
